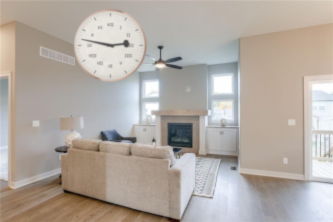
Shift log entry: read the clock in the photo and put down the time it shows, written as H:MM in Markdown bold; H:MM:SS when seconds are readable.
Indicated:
**2:47**
